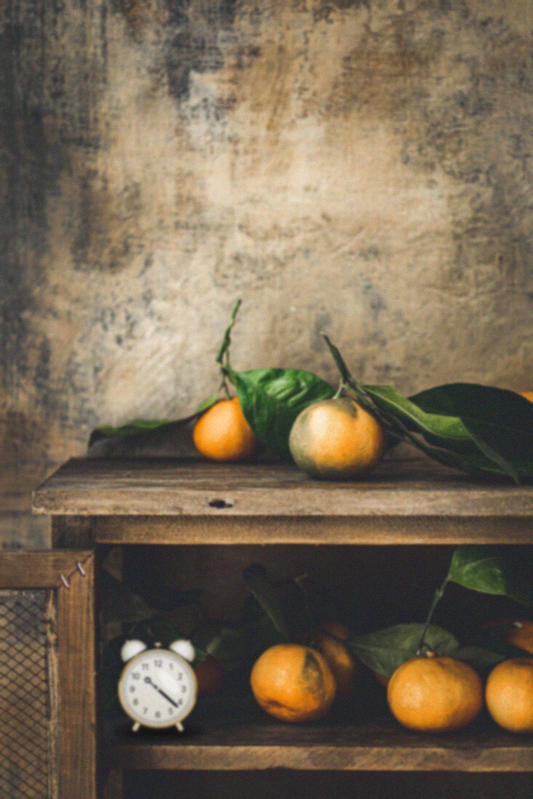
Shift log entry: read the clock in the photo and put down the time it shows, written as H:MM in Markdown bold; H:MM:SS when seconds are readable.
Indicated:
**10:22**
